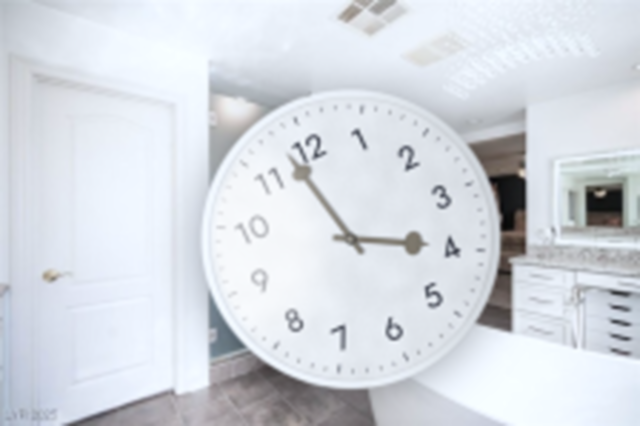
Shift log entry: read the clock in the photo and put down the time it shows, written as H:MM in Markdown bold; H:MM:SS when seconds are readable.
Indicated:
**3:58**
